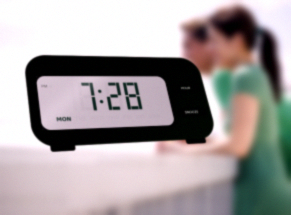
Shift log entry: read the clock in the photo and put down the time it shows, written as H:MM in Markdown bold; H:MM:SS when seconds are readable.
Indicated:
**7:28**
